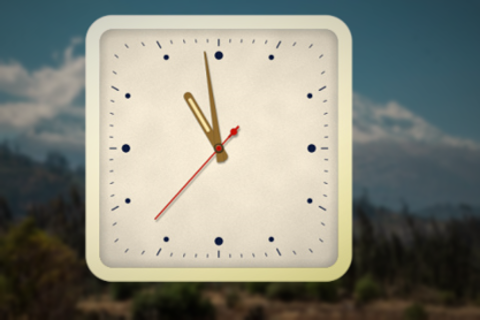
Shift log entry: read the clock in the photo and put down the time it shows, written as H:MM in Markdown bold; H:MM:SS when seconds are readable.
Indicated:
**10:58:37**
